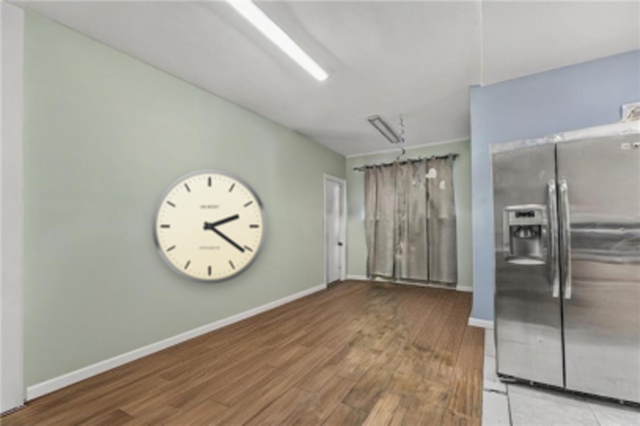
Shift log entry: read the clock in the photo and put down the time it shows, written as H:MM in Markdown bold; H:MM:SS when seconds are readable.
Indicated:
**2:21**
